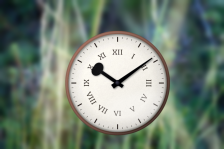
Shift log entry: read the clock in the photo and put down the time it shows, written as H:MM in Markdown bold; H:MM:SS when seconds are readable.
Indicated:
**10:09**
